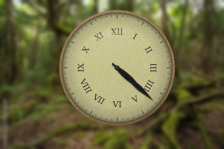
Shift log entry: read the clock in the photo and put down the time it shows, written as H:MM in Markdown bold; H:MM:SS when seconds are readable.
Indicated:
**4:22**
